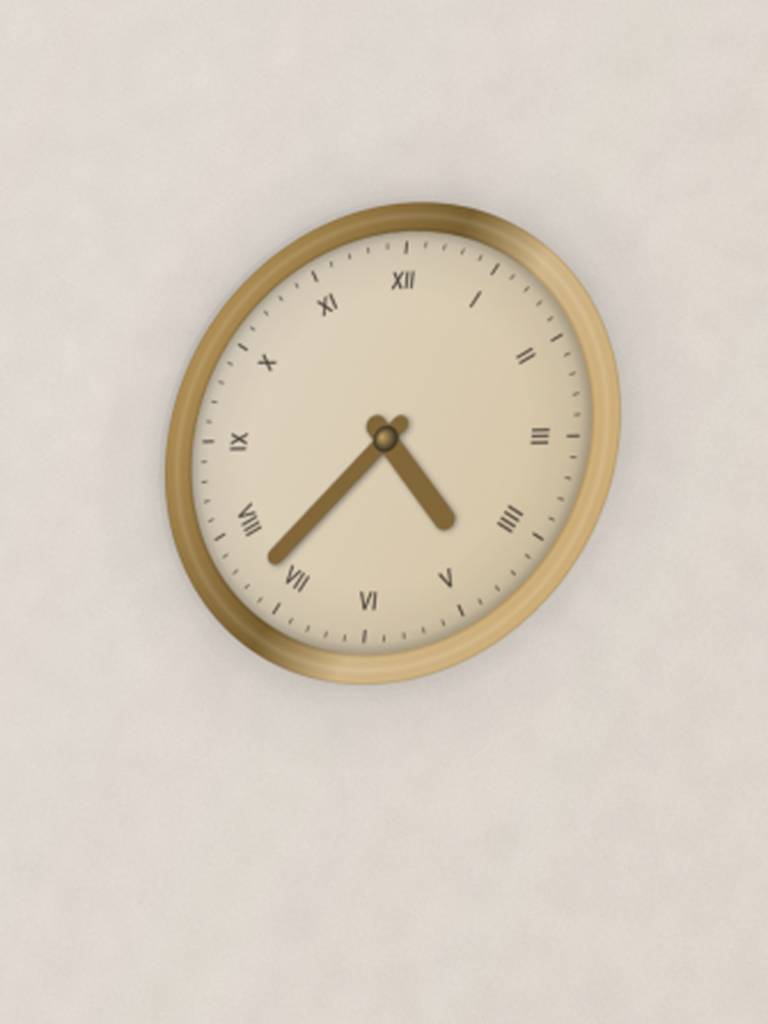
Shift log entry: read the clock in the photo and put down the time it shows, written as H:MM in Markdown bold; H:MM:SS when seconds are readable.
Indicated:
**4:37**
